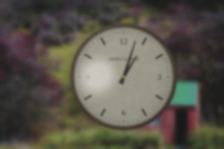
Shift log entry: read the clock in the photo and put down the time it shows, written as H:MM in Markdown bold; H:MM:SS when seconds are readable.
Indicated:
**1:03**
